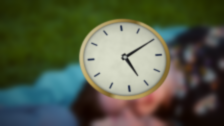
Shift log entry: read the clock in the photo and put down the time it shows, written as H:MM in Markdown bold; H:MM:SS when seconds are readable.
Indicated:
**5:10**
